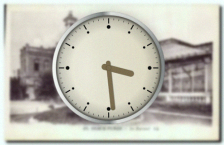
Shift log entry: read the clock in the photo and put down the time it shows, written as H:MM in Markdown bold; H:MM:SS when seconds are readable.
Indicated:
**3:29**
